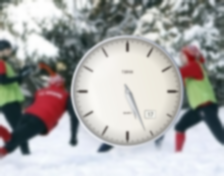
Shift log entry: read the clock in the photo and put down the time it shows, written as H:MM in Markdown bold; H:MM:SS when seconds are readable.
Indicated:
**5:26**
